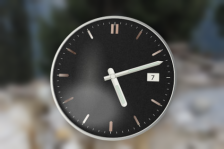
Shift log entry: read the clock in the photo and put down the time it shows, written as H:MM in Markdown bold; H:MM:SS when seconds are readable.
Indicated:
**5:12**
